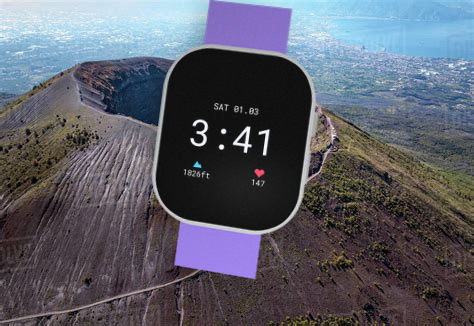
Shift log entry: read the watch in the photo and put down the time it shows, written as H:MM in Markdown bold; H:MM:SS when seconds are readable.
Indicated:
**3:41**
